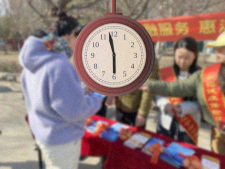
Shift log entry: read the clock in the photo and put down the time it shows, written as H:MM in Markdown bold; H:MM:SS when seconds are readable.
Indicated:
**5:58**
